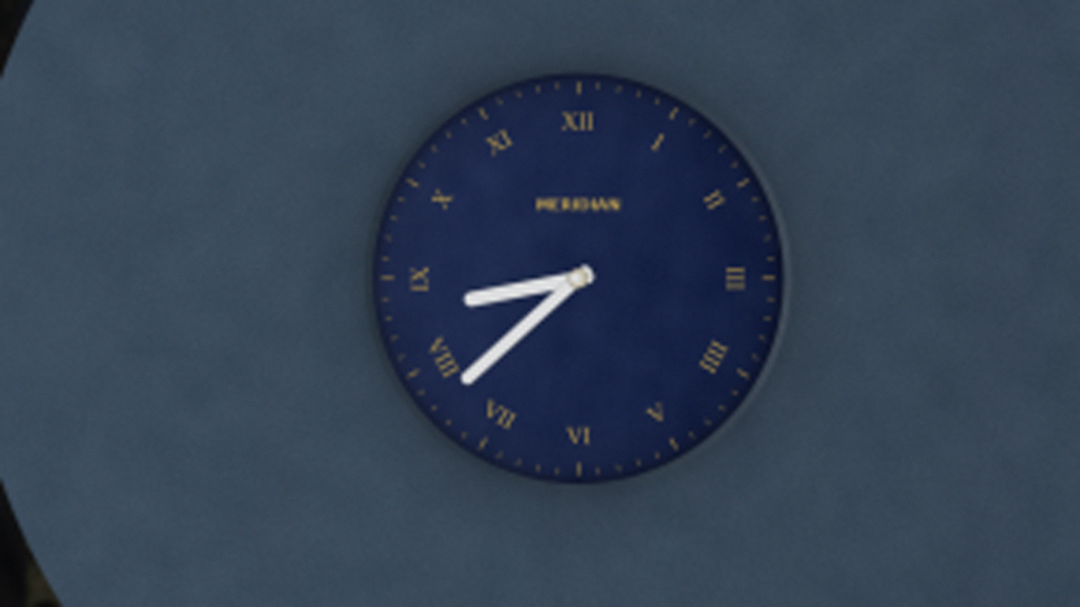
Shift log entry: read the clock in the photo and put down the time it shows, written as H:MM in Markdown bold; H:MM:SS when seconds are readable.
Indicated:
**8:38**
